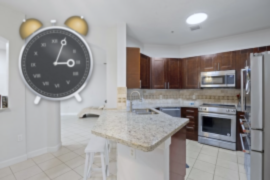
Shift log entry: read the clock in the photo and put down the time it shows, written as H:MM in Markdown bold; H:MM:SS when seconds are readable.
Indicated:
**3:04**
